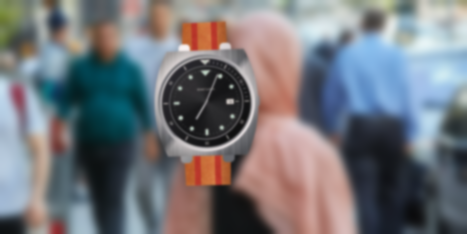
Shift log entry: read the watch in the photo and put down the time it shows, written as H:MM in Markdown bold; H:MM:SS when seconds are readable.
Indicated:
**7:04**
